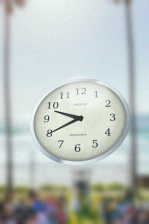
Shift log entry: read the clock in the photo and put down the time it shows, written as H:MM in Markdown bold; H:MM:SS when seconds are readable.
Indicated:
**9:40**
